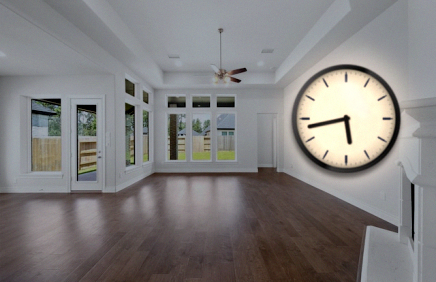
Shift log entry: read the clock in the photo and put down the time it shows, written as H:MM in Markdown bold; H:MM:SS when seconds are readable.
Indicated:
**5:43**
